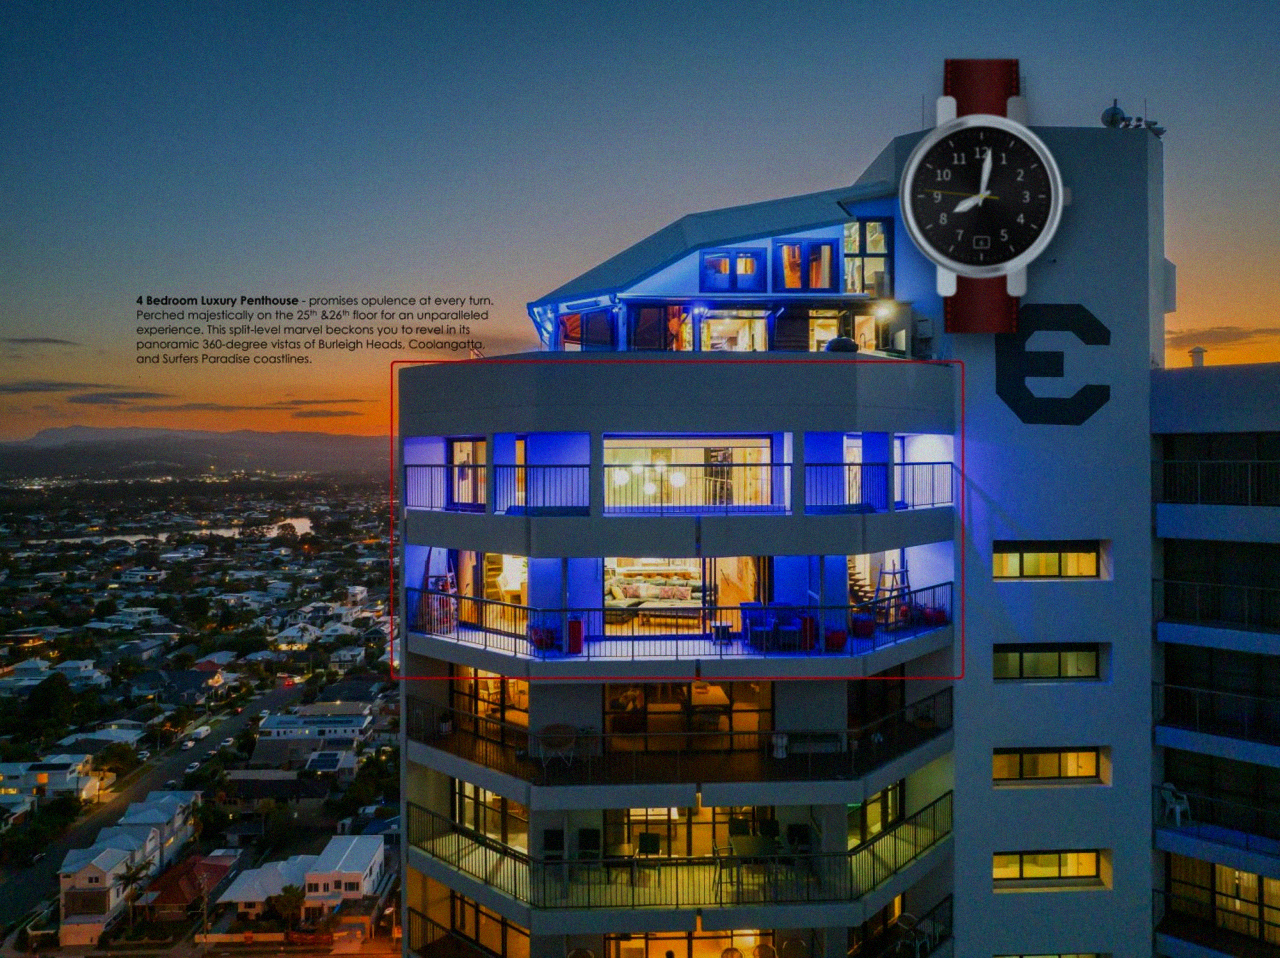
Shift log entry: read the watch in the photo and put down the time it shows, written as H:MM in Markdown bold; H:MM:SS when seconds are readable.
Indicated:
**8:01:46**
